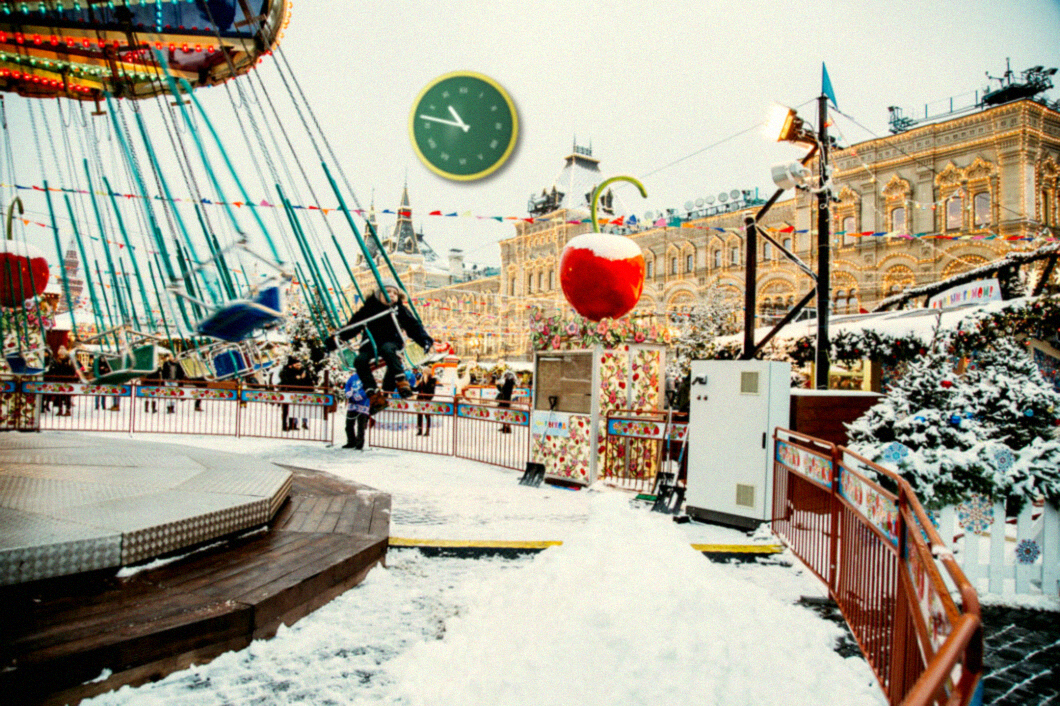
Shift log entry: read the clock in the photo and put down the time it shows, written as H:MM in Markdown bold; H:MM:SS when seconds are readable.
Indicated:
**10:47**
